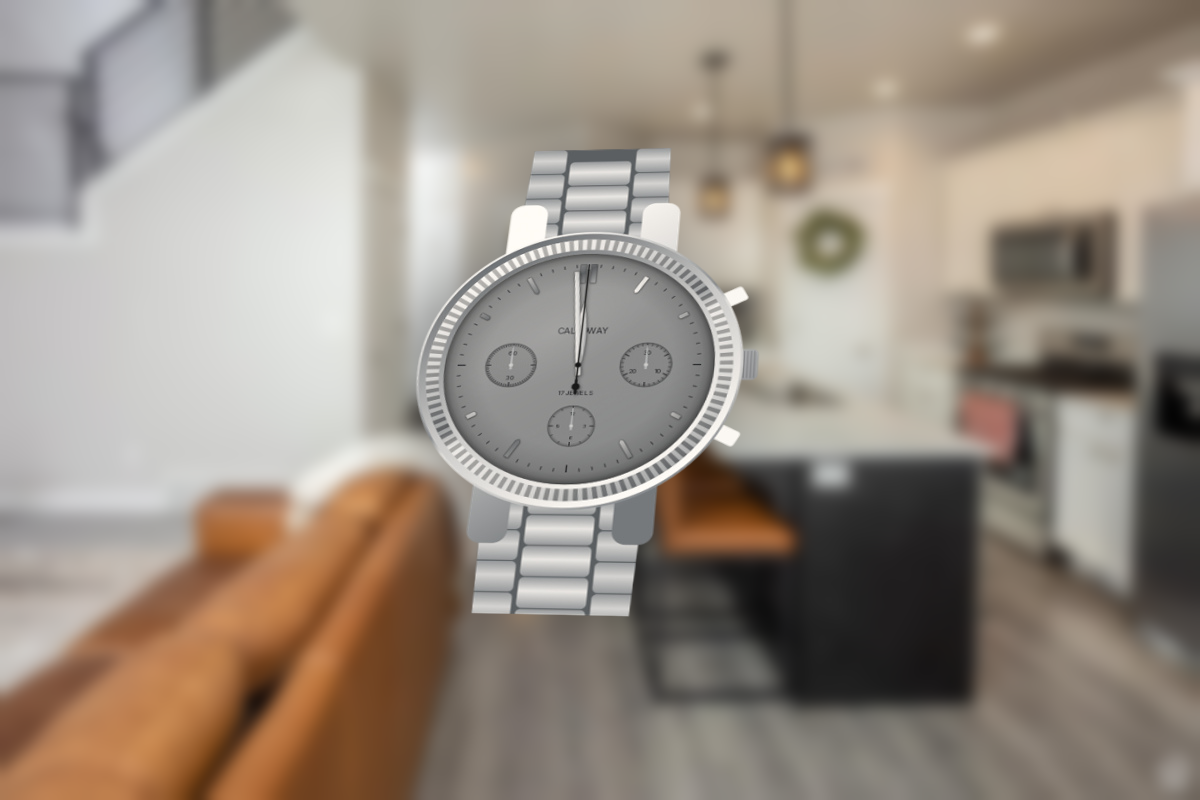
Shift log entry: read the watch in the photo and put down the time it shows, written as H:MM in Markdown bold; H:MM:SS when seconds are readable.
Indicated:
**11:59**
